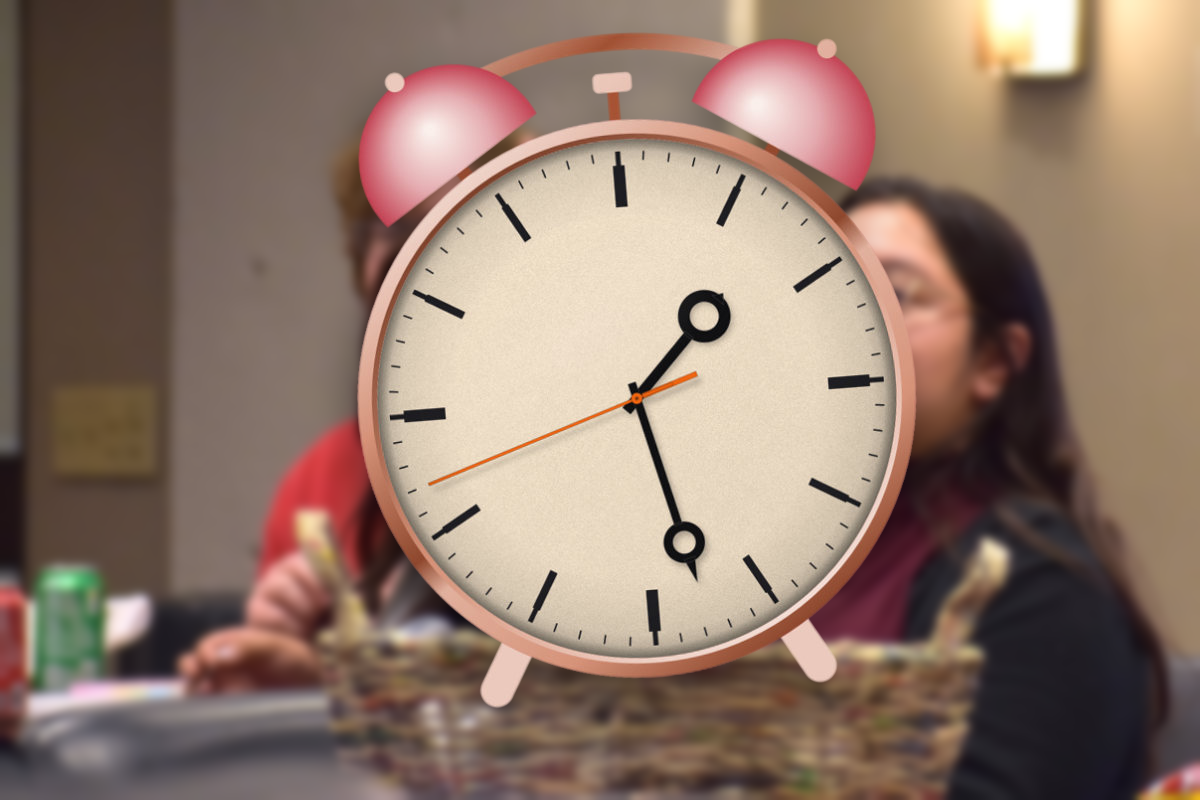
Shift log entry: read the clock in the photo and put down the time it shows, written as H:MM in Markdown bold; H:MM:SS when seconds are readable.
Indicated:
**1:27:42**
